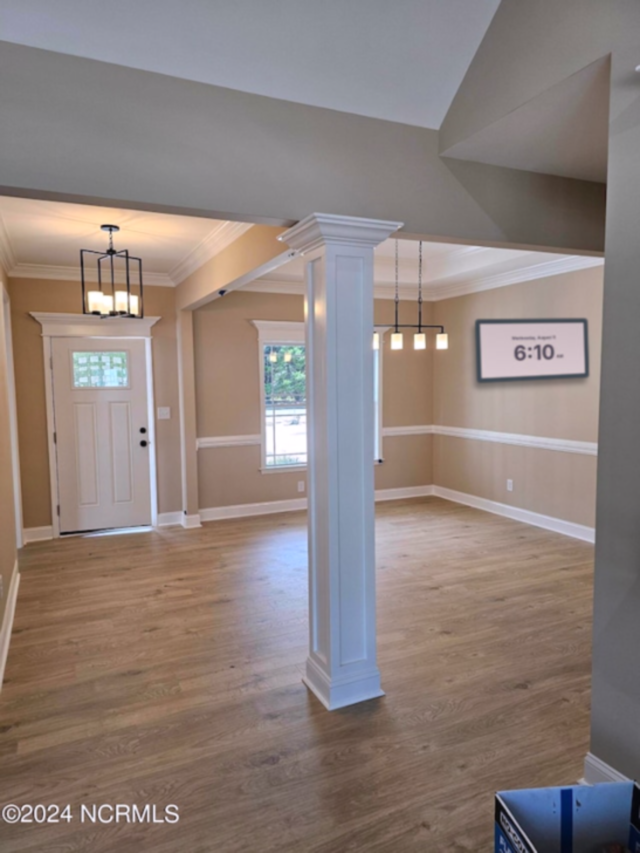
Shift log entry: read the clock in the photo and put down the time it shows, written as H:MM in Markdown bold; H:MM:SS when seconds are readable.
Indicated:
**6:10**
